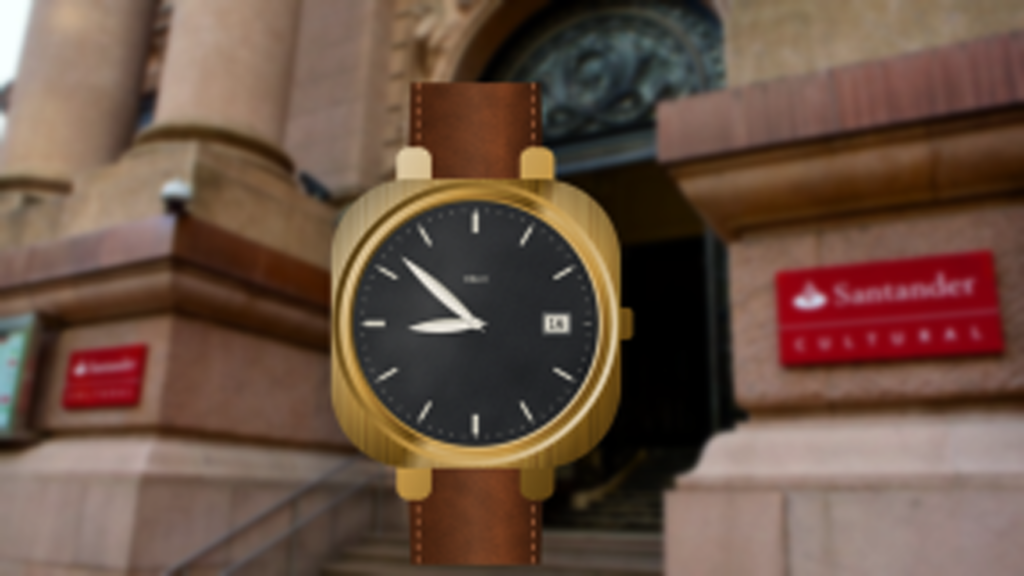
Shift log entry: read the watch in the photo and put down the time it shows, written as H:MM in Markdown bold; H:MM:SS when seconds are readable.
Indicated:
**8:52**
